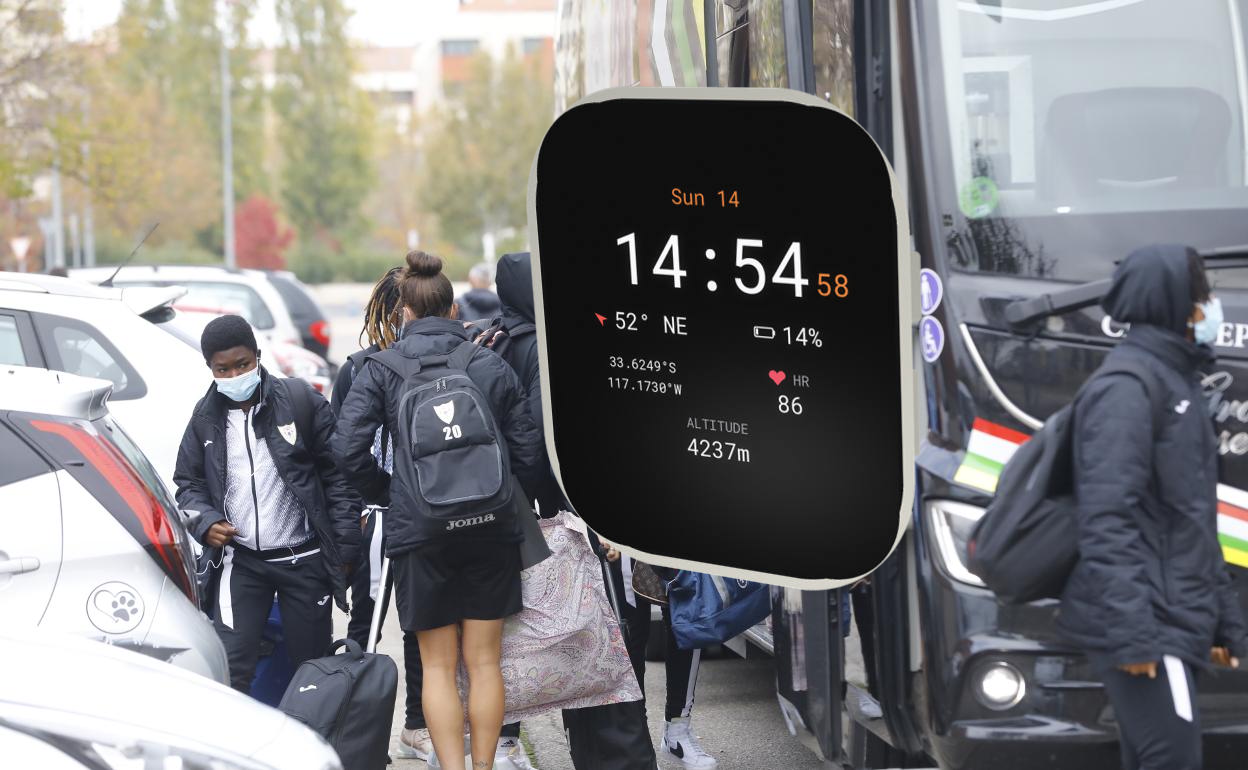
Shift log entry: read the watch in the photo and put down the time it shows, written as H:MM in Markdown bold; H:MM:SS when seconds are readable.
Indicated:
**14:54:58**
